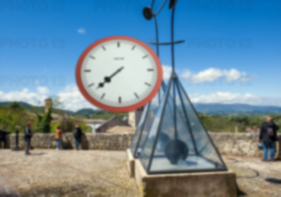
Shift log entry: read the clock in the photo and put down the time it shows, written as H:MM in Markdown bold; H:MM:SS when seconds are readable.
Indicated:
**7:38**
